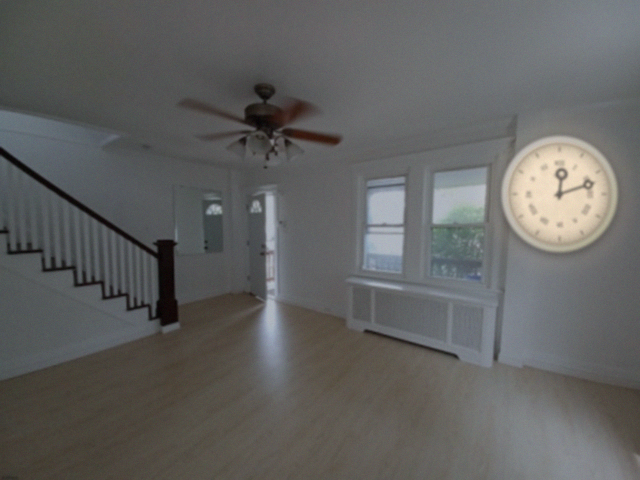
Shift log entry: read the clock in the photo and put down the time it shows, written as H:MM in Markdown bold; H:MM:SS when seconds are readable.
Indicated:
**12:12**
